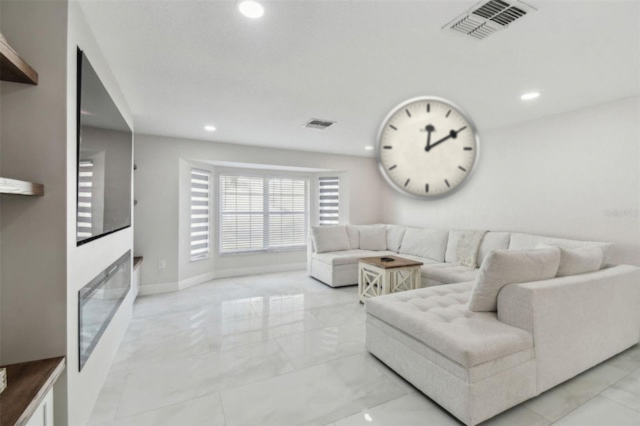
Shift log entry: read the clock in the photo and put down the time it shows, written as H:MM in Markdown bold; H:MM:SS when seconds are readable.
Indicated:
**12:10**
